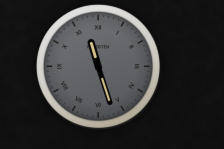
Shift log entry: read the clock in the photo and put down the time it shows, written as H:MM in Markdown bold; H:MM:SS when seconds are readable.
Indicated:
**11:27**
